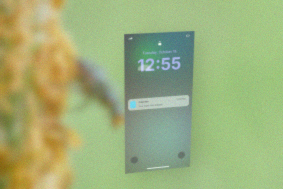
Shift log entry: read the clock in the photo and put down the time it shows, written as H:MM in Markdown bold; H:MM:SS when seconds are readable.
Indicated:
**12:55**
